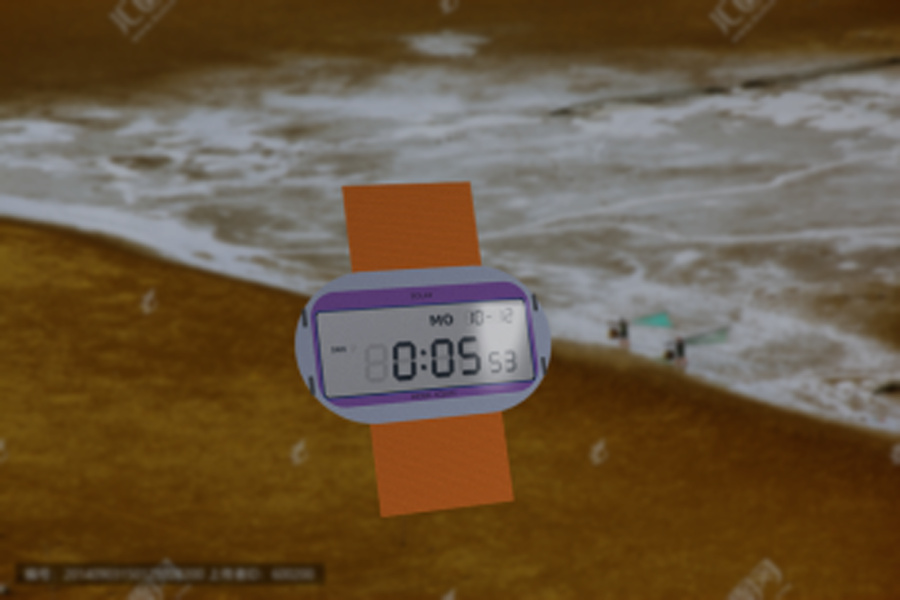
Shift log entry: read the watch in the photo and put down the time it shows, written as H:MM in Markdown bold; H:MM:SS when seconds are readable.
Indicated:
**0:05:53**
